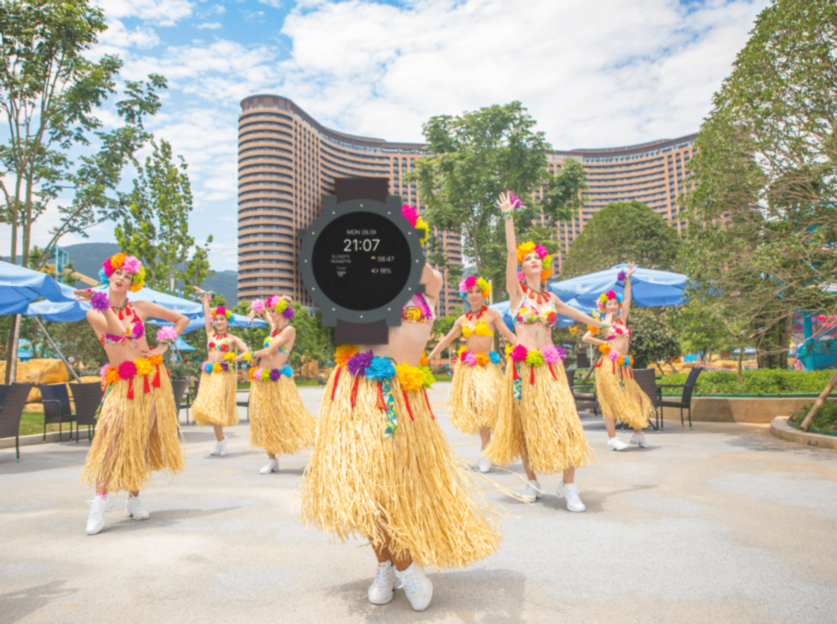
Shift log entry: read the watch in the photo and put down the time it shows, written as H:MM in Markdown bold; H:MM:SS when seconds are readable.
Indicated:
**21:07**
